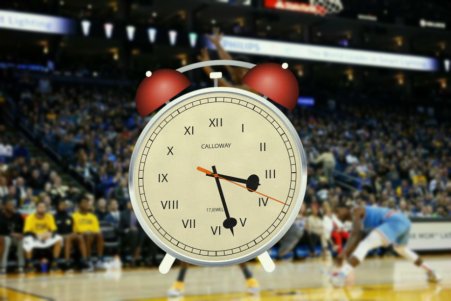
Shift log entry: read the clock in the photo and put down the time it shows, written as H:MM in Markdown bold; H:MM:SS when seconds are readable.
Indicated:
**3:27:19**
